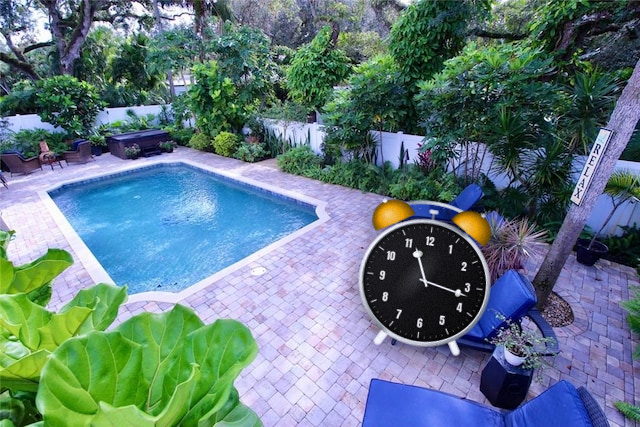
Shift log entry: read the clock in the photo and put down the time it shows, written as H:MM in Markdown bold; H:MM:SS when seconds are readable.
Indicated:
**11:17**
